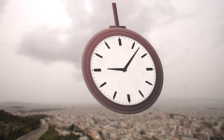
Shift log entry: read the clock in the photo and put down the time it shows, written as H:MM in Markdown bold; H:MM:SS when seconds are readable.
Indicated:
**9:07**
